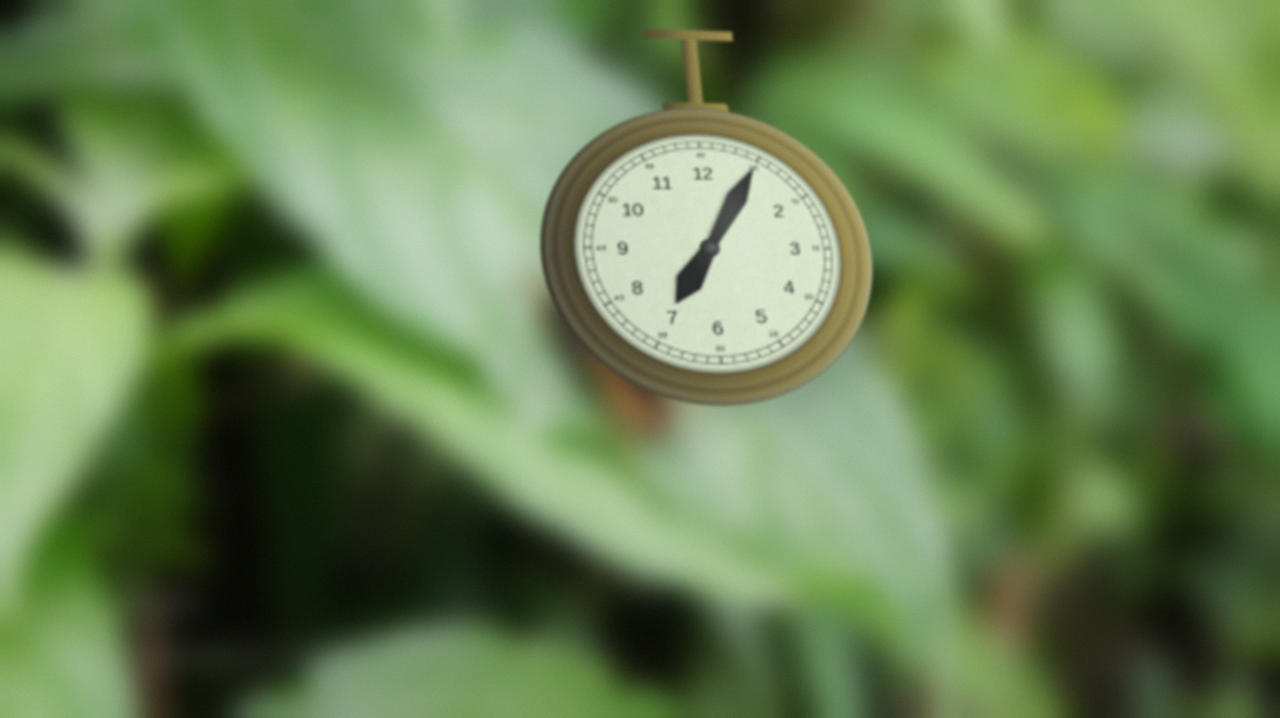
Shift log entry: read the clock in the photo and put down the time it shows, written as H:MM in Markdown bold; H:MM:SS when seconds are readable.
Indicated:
**7:05**
